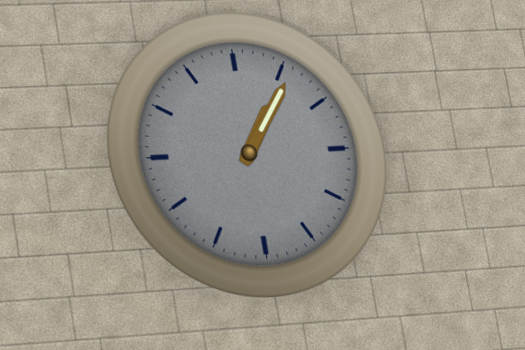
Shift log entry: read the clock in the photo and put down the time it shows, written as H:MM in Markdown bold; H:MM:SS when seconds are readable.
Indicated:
**1:06**
